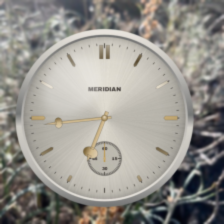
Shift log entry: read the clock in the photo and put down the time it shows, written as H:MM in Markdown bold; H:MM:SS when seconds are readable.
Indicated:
**6:44**
